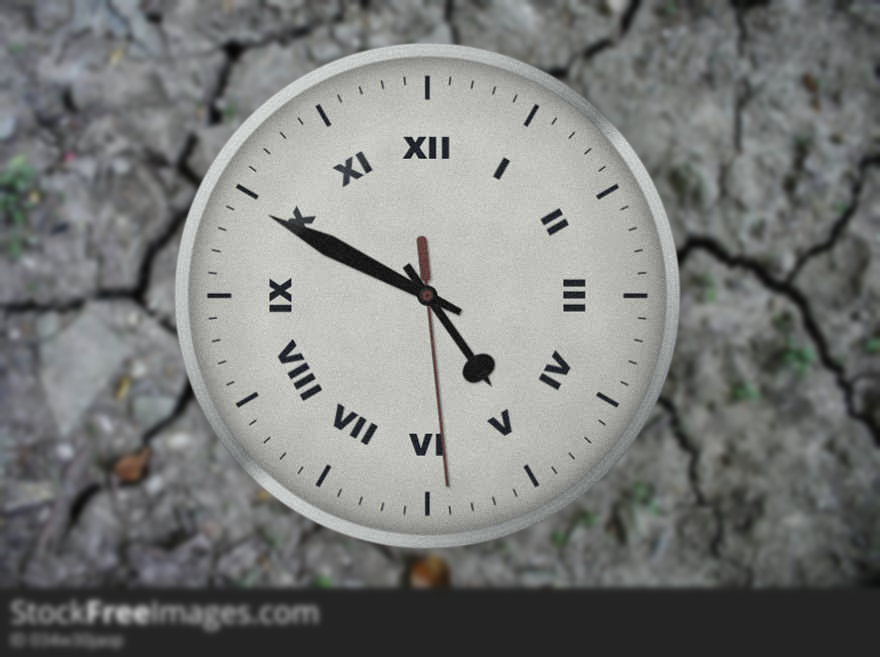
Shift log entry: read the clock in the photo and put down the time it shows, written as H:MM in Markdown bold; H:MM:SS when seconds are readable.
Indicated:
**4:49:29**
